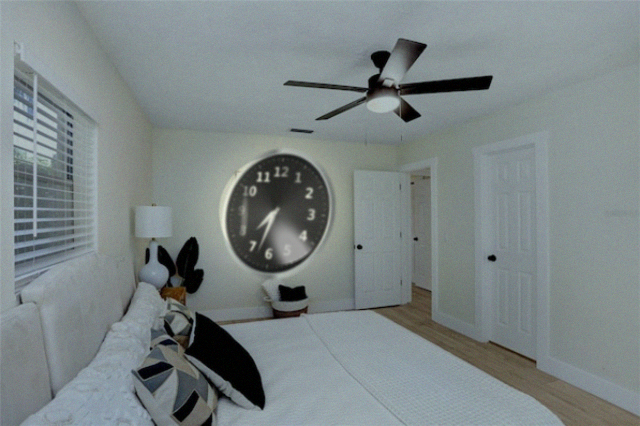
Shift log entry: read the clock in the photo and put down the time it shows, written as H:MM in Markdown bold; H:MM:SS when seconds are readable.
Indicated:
**7:33**
